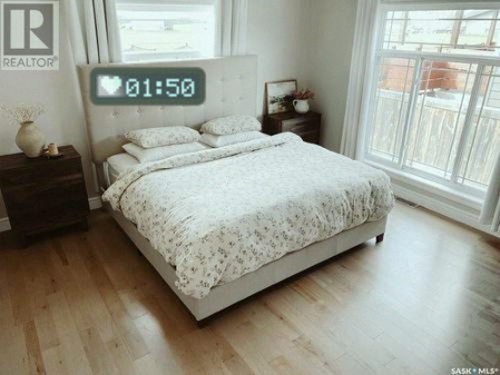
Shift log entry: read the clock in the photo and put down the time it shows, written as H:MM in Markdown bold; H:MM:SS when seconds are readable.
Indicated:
**1:50**
